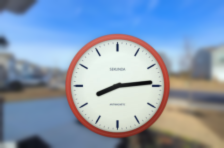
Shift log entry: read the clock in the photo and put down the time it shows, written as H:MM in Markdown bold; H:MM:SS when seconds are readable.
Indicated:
**8:14**
